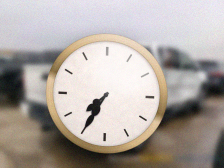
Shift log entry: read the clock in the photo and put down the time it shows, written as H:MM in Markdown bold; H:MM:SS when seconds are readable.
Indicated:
**7:35**
